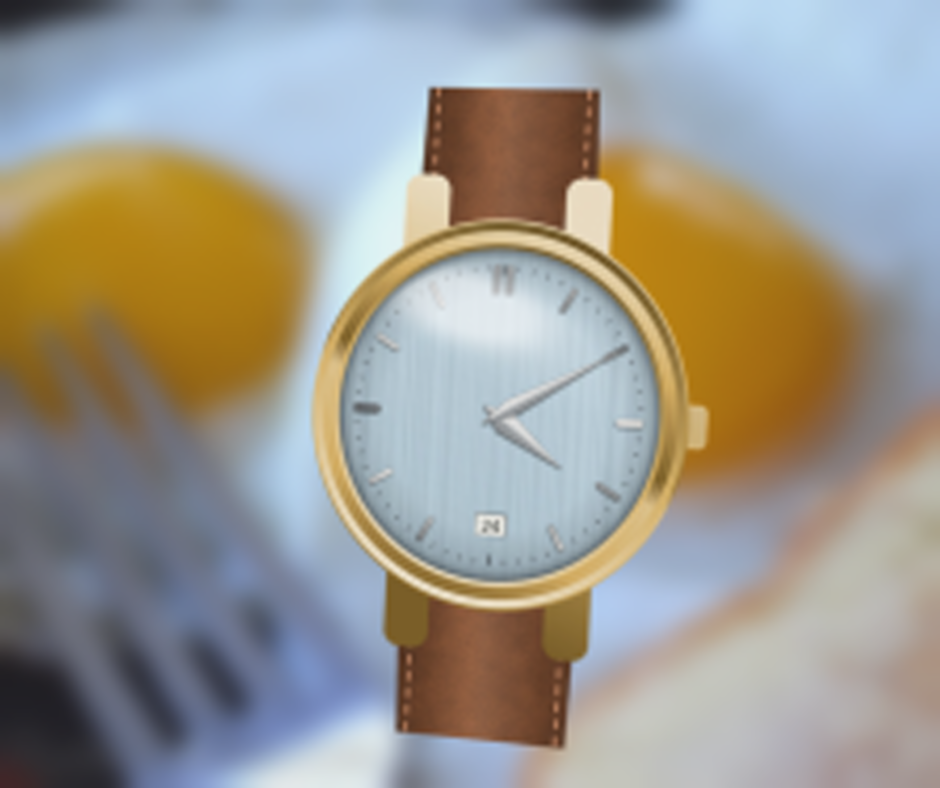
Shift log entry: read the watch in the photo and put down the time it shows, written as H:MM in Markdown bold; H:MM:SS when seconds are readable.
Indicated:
**4:10**
